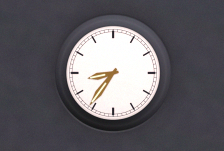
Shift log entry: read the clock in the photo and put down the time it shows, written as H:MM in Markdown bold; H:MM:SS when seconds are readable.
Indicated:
**8:36**
